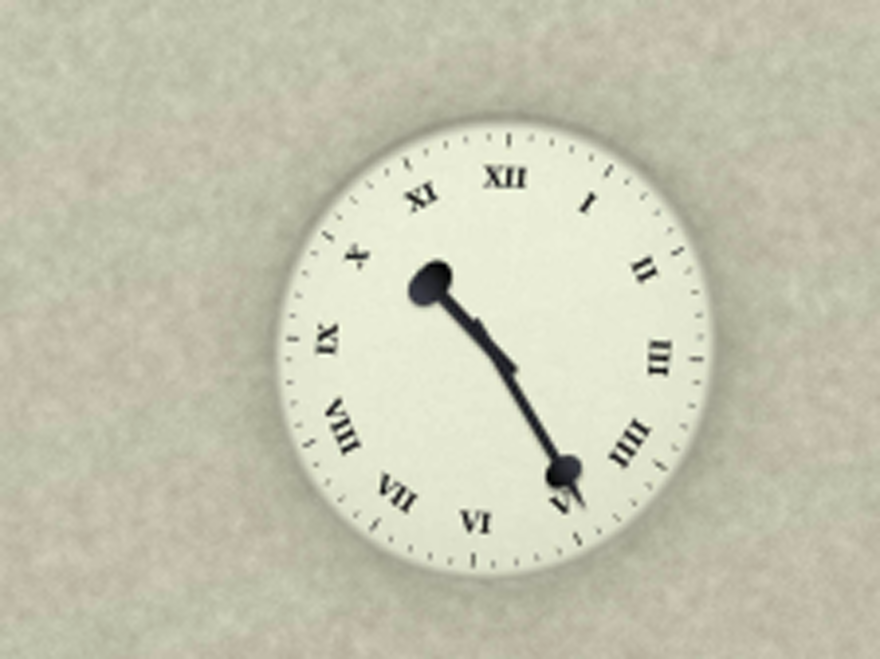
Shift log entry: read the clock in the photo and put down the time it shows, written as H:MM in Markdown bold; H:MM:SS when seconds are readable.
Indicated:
**10:24**
